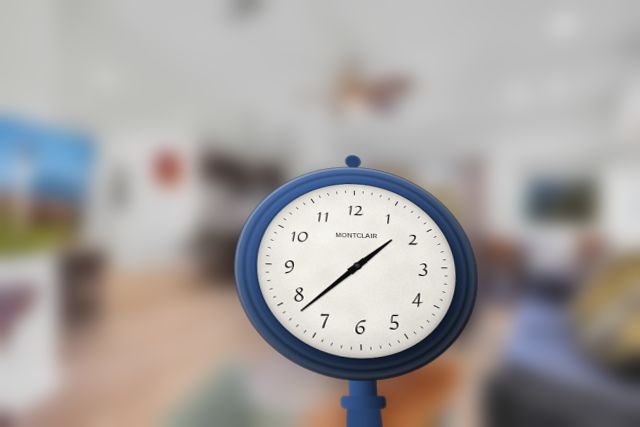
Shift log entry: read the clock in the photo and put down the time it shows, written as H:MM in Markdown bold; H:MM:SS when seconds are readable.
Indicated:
**1:38**
